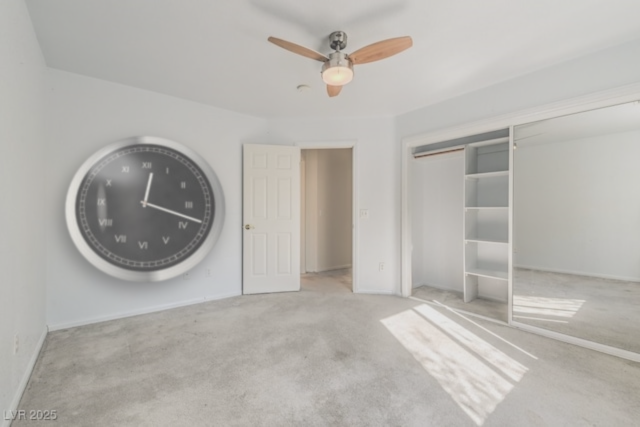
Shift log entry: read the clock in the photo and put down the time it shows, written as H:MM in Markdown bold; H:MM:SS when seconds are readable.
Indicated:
**12:18**
